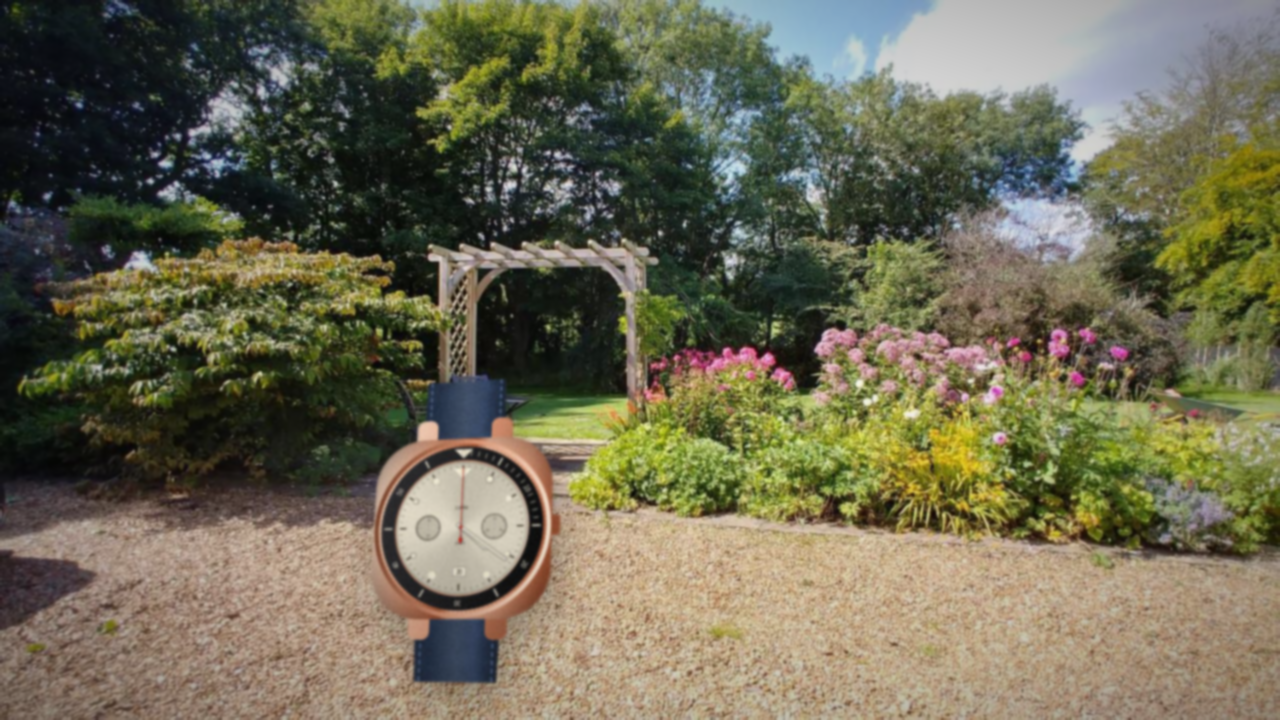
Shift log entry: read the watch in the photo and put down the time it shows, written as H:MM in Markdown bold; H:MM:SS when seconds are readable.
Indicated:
**4:21**
